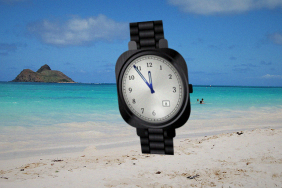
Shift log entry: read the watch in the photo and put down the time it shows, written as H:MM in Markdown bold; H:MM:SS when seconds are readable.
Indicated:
**11:54**
